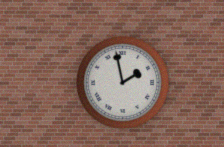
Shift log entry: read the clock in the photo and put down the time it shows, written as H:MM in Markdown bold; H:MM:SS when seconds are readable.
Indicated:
**1:58**
